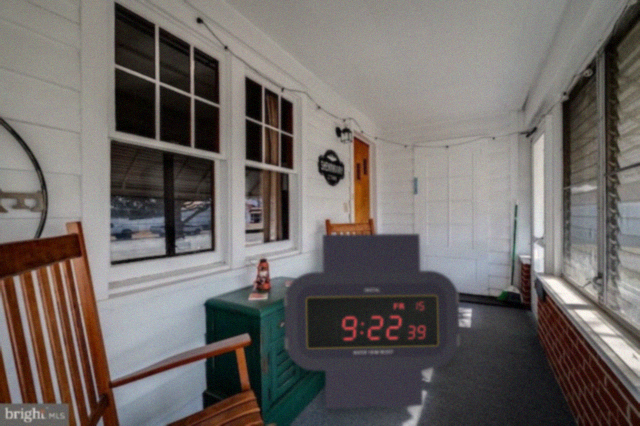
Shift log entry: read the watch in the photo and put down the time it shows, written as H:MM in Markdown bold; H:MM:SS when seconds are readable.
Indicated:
**9:22:39**
